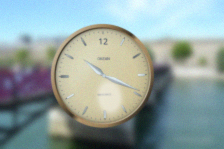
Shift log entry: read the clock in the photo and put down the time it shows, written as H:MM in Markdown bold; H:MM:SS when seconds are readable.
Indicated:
**10:19**
